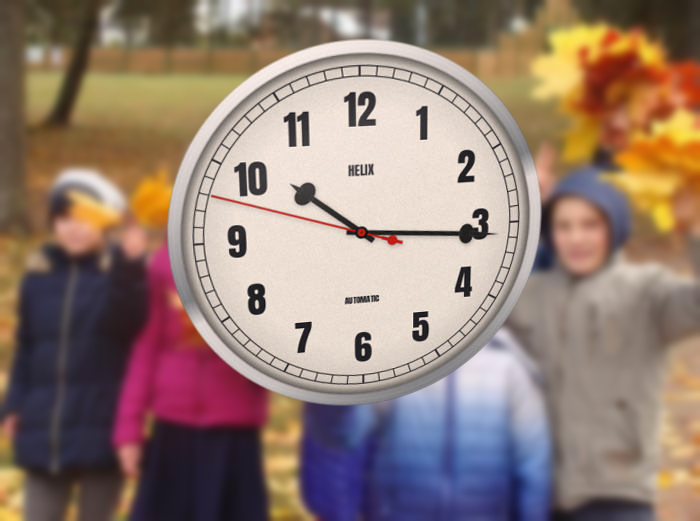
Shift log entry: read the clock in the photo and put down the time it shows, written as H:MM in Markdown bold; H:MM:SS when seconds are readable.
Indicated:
**10:15:48**
